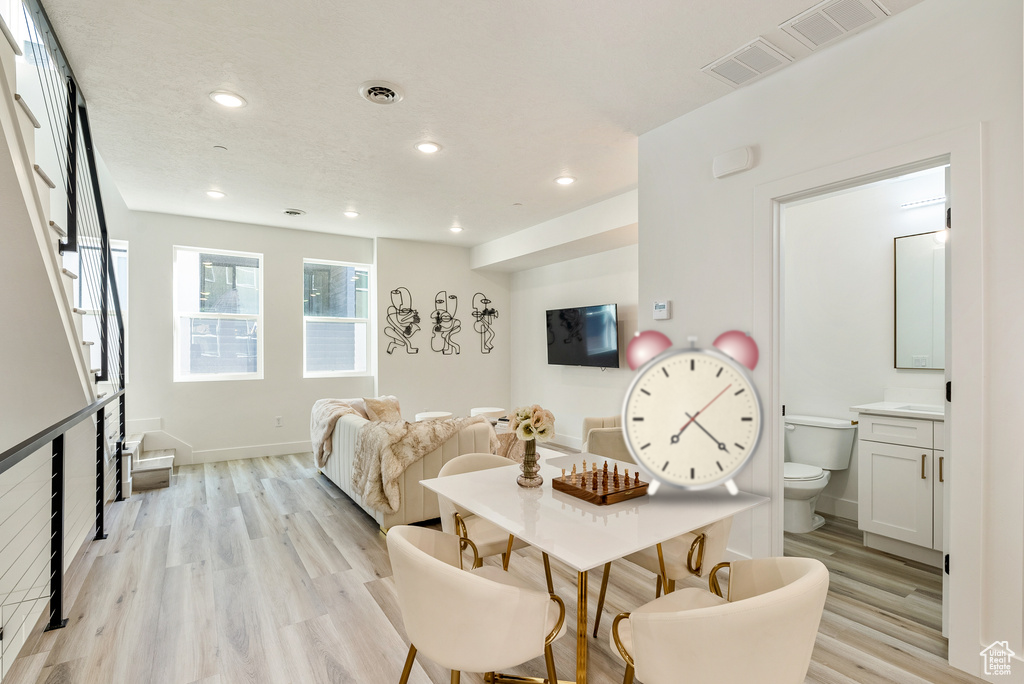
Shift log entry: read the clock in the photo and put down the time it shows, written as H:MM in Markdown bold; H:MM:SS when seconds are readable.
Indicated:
**7:22:08**
